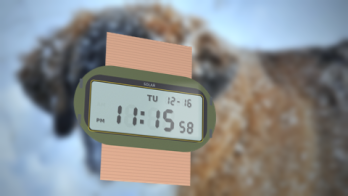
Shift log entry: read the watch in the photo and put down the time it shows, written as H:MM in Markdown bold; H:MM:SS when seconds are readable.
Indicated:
**11:15:58**
